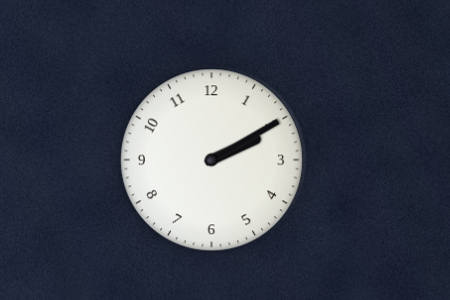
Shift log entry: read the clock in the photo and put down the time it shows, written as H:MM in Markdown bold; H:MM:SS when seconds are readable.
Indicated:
**2:10**
